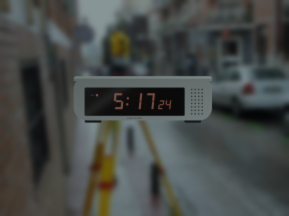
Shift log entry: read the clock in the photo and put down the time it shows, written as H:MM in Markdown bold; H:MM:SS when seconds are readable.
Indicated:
**5:17:24**
